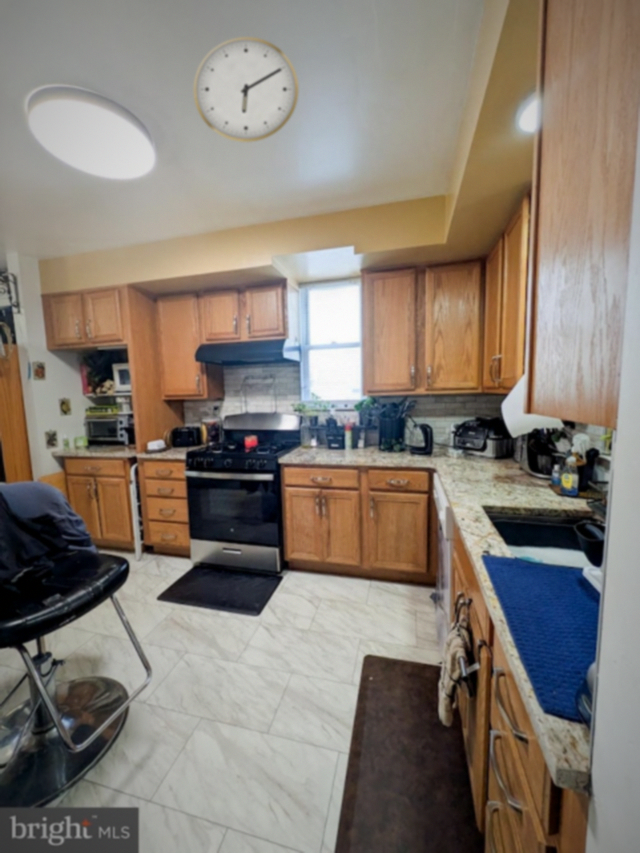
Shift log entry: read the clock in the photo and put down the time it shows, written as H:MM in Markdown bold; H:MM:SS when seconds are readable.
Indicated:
**6:10**
